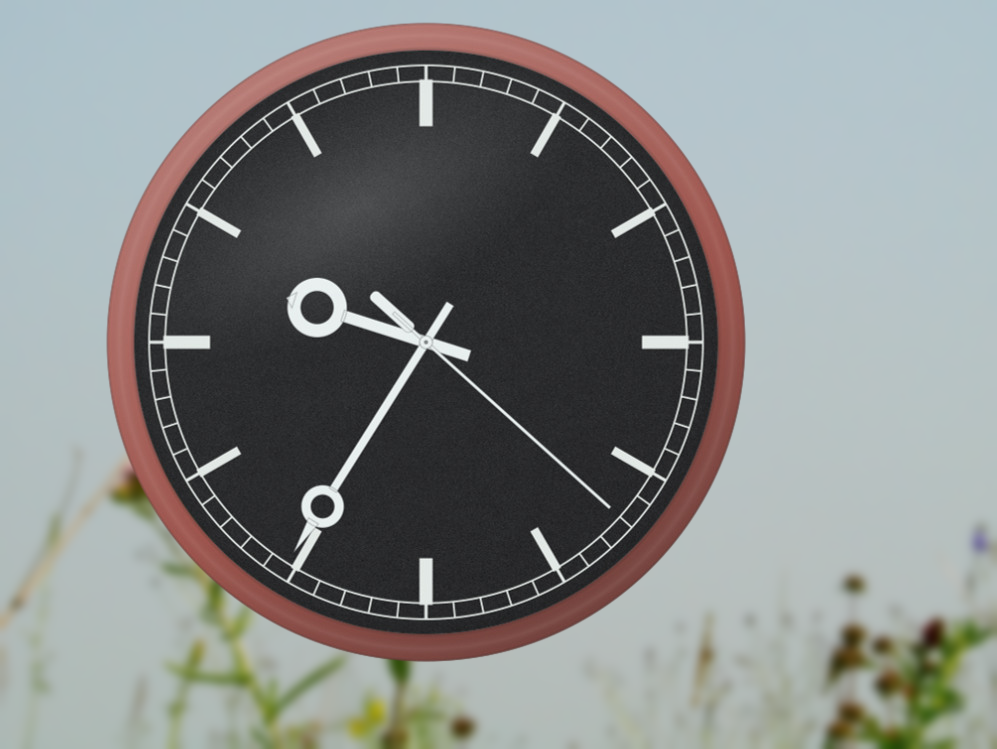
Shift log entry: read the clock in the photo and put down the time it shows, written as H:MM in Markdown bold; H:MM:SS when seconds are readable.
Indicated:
**9:35:22**
